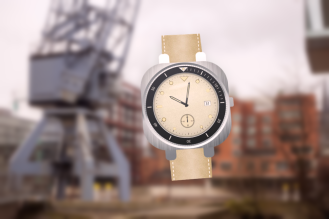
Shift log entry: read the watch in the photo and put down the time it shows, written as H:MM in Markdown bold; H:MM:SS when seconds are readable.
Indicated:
**10:02**
